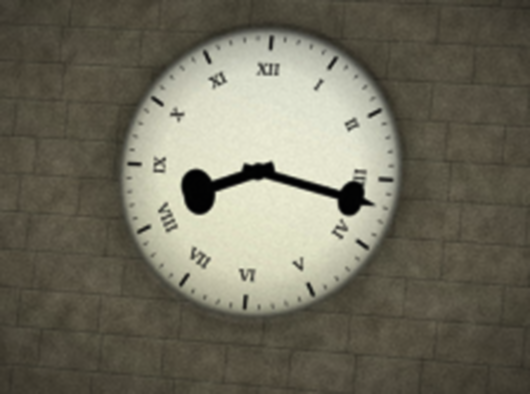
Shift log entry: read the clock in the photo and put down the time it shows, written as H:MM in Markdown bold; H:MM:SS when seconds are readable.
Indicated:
**8:17**
